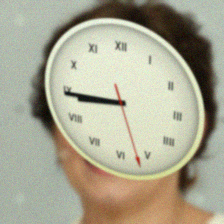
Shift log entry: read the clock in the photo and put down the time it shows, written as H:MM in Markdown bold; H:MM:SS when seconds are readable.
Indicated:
**8:44:27**
